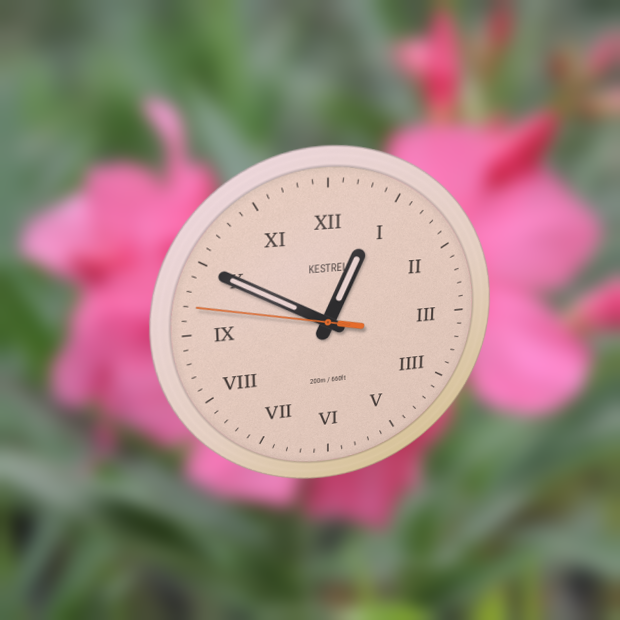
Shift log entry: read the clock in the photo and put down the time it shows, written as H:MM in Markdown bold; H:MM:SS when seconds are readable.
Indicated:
**12:49:47**
